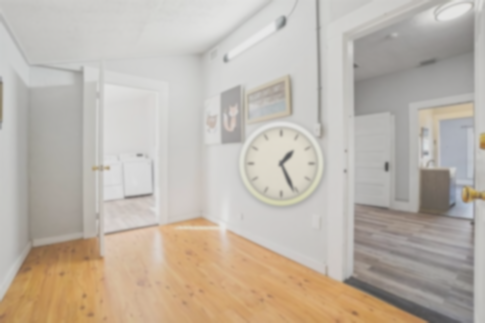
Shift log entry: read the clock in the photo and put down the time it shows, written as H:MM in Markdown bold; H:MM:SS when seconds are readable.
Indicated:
**1:26**
